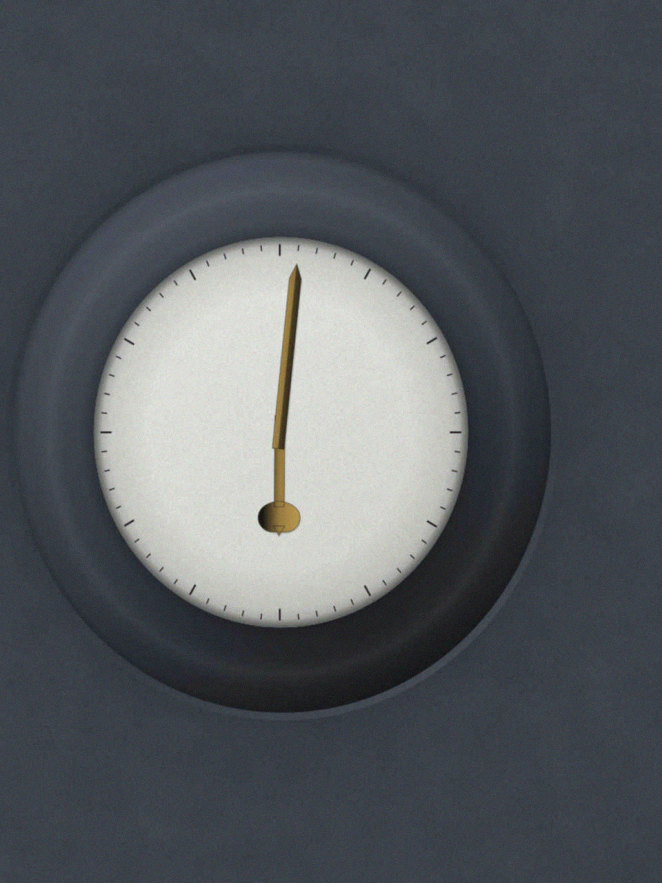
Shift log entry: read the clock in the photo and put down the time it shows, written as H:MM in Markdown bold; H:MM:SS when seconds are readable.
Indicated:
**6:01**
